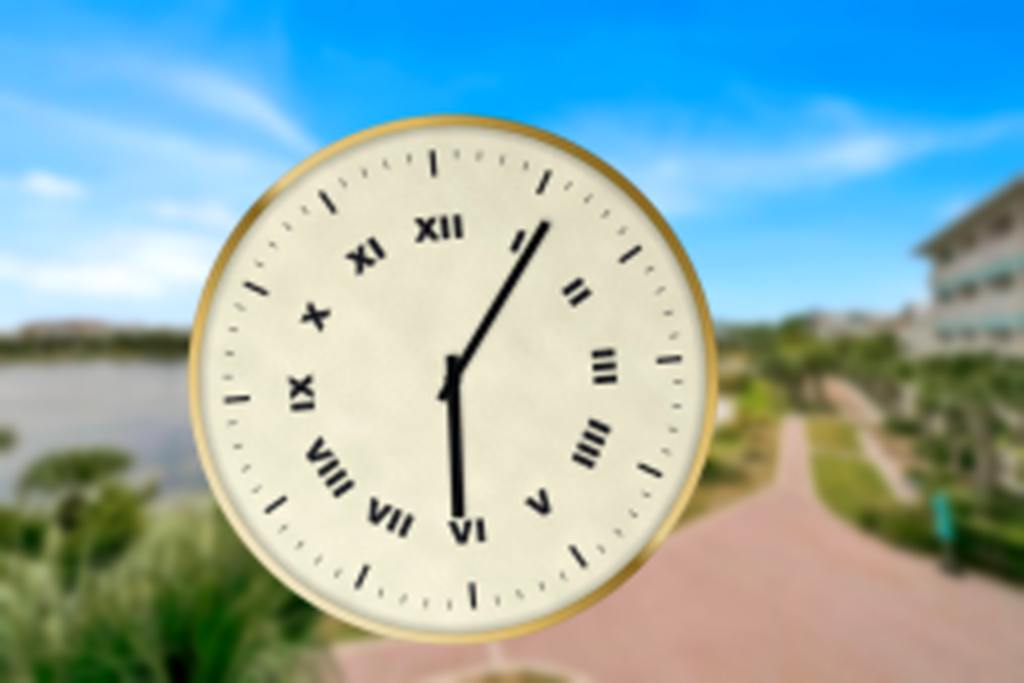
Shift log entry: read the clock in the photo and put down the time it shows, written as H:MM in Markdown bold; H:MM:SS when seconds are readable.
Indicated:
**6:06**
